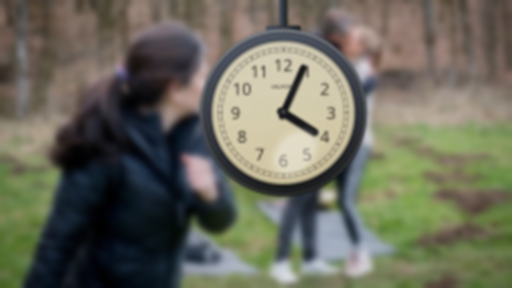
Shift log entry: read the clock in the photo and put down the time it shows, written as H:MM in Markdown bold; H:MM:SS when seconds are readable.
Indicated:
**4:04**
